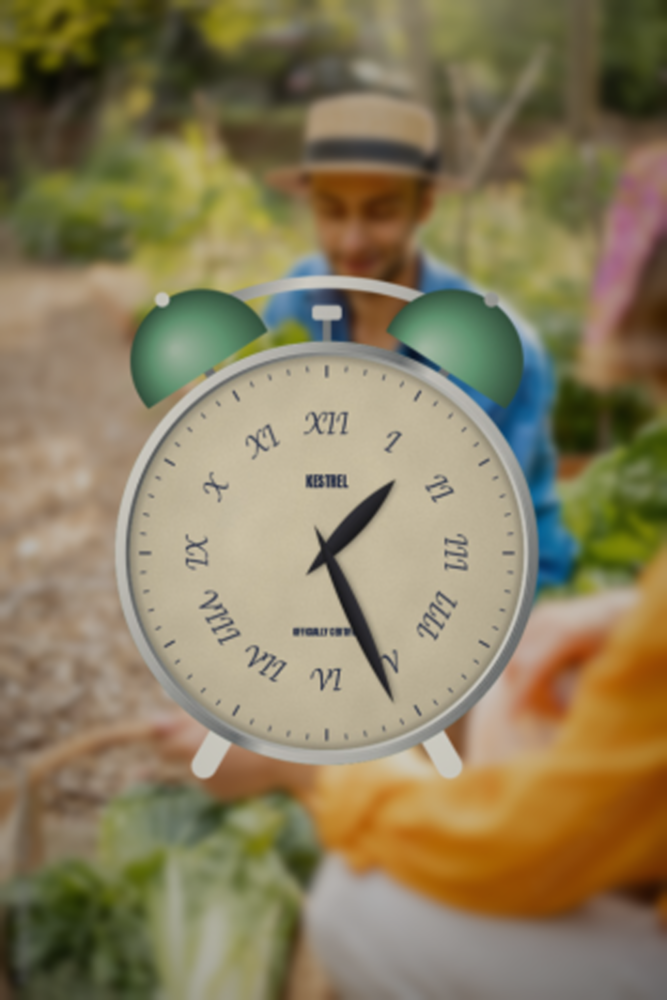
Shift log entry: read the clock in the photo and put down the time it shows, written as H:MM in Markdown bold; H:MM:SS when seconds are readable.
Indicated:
**1:26**
